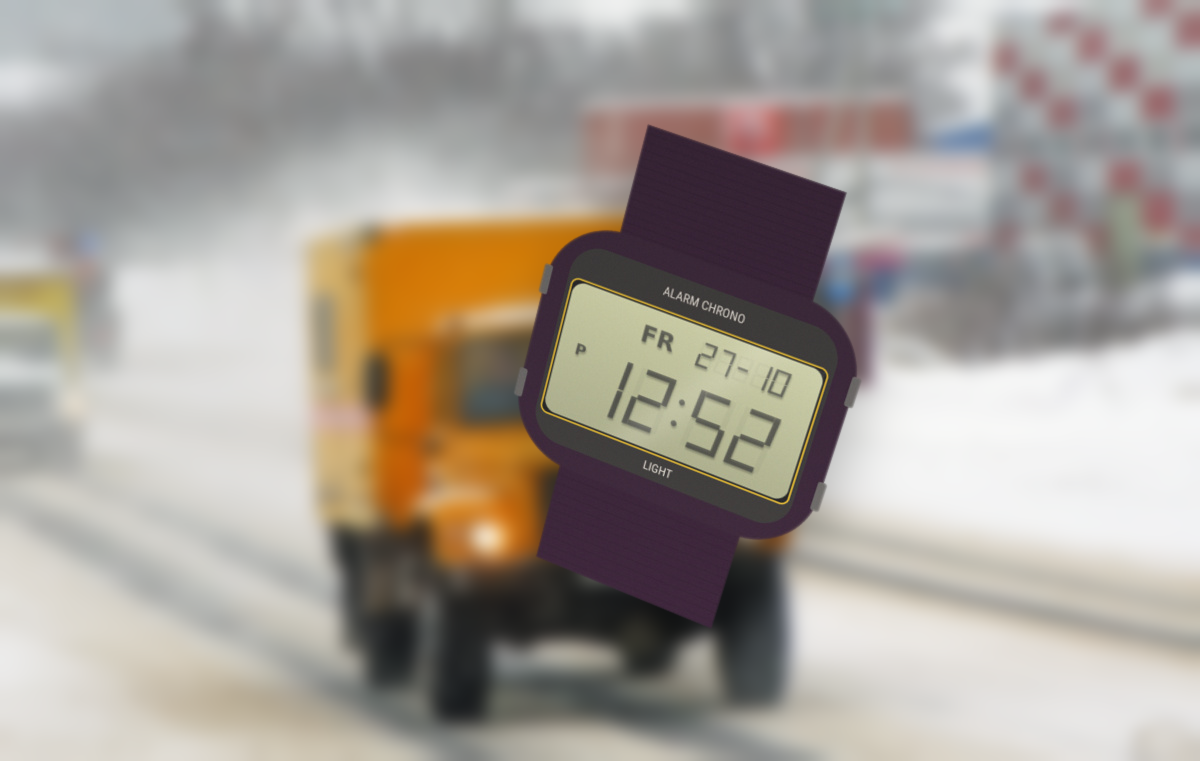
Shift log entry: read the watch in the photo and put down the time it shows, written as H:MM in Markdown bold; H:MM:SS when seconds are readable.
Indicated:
**12:52**
